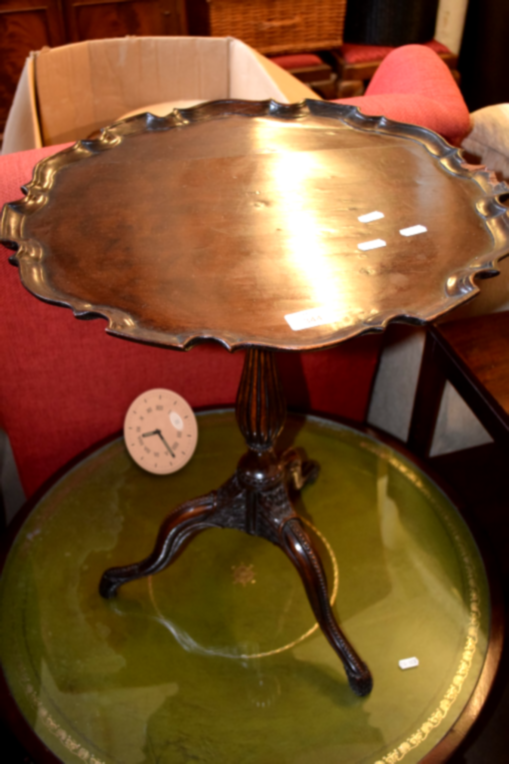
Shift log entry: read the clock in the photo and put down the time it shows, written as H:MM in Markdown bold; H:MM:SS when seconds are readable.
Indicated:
**8:23**
